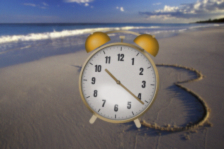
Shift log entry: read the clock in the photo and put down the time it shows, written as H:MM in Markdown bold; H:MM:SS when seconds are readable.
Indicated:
**10:21**
